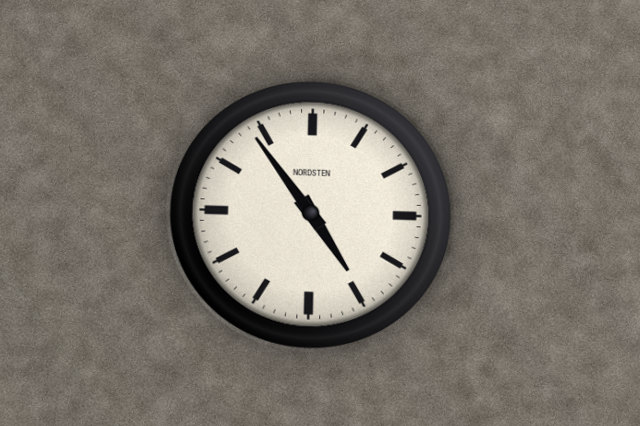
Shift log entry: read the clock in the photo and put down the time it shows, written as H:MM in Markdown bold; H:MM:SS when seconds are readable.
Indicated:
**4:54**
